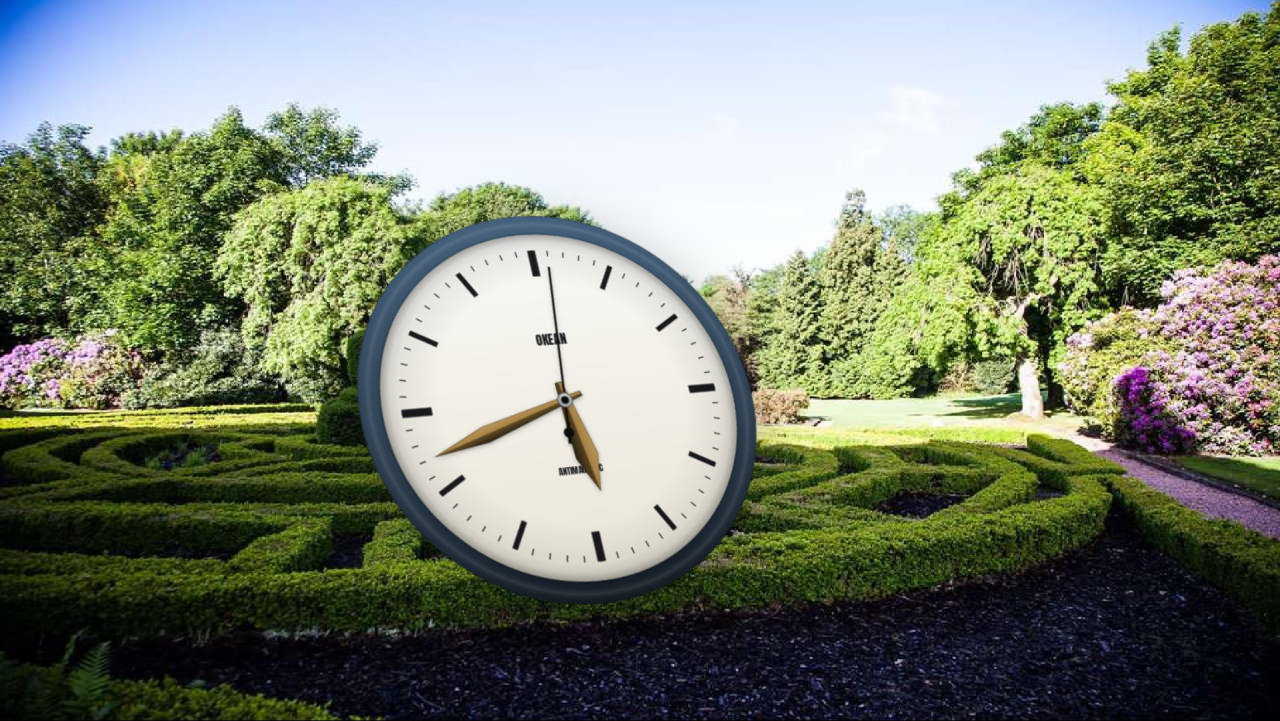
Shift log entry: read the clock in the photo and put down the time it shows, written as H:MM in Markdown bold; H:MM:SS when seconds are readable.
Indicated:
**5:42:01**
